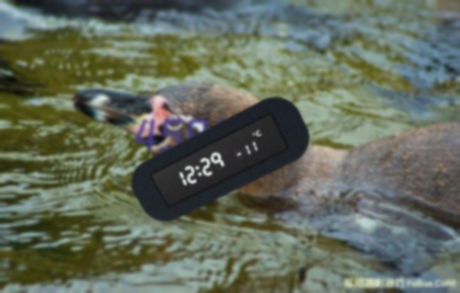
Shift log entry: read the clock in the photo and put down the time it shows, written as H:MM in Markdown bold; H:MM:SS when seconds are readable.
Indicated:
**12:29**
